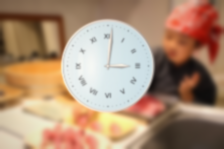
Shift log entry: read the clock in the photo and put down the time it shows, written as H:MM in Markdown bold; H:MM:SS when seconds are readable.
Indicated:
**3:01**
